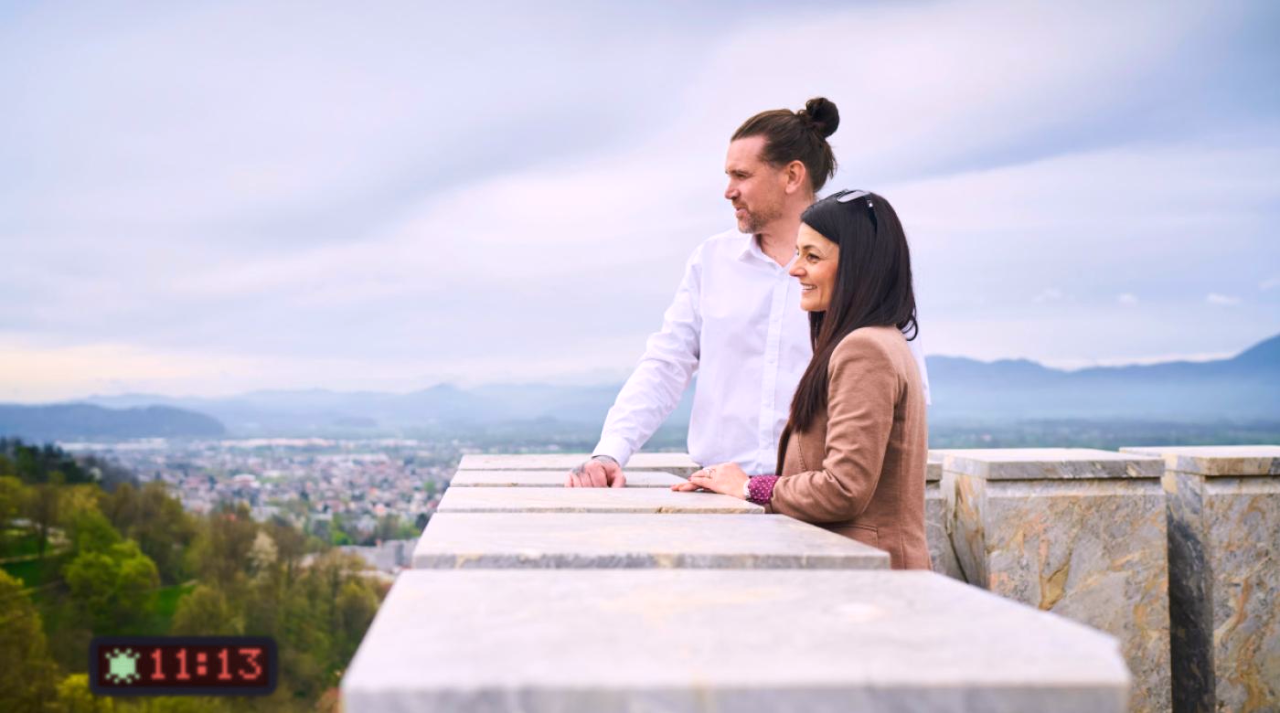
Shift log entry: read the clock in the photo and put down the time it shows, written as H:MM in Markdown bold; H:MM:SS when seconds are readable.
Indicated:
**11:13**
